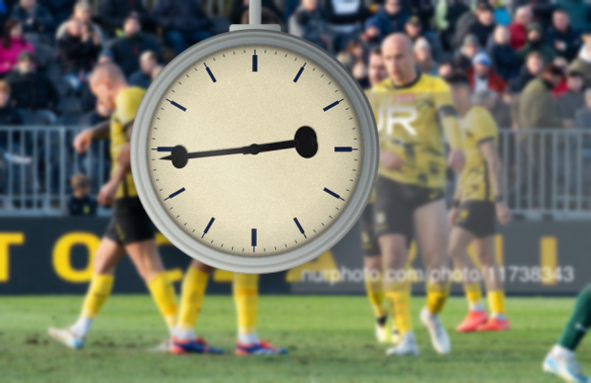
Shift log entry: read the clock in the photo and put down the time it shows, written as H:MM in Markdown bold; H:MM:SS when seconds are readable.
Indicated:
**2:44**
